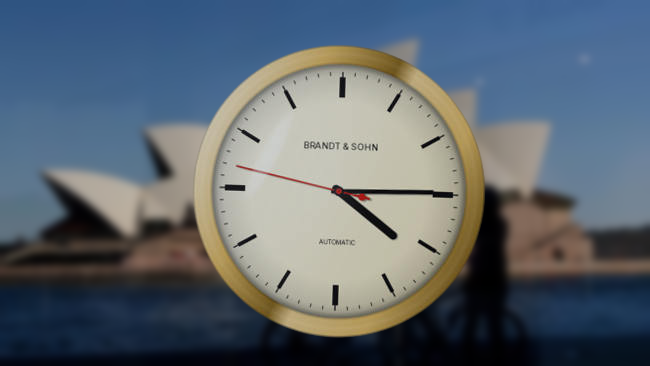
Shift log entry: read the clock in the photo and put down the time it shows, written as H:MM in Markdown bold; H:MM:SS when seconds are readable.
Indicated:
**4:14:47**
